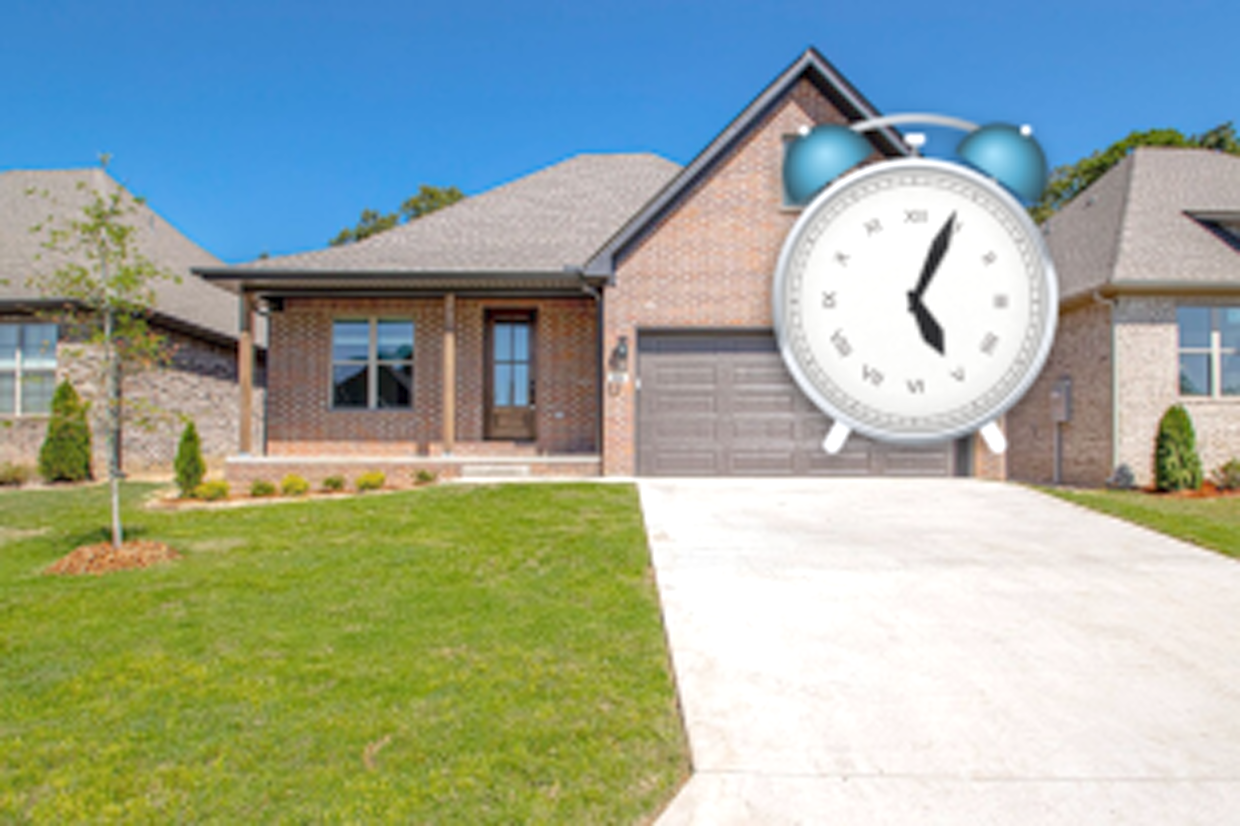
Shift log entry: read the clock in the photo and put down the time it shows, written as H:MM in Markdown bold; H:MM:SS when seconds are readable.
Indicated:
**5:04**
